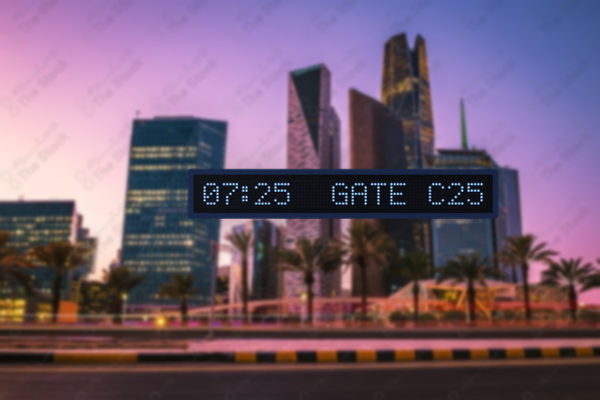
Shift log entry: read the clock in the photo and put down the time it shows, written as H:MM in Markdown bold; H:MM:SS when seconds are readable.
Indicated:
**7:25**
